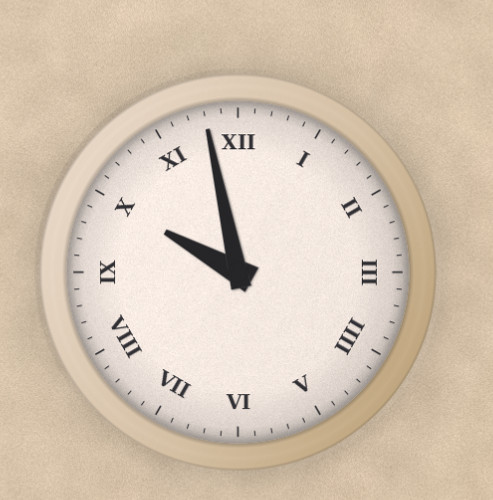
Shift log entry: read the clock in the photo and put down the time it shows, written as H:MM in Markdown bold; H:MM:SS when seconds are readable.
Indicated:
**9:58**
